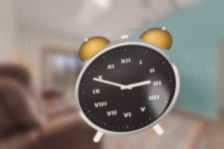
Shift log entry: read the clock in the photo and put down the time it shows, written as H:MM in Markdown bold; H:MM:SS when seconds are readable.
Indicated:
**2:49**
